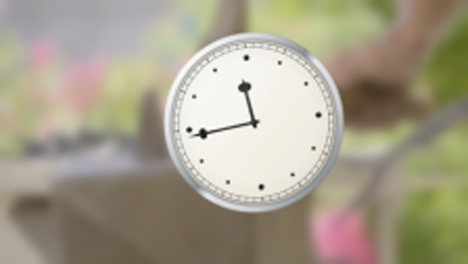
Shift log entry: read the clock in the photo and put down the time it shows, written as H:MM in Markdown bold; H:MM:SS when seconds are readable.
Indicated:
**11:44**
